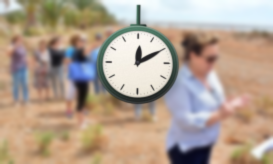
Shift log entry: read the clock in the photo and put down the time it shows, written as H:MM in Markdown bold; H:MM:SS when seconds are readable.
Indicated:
**12:10**
